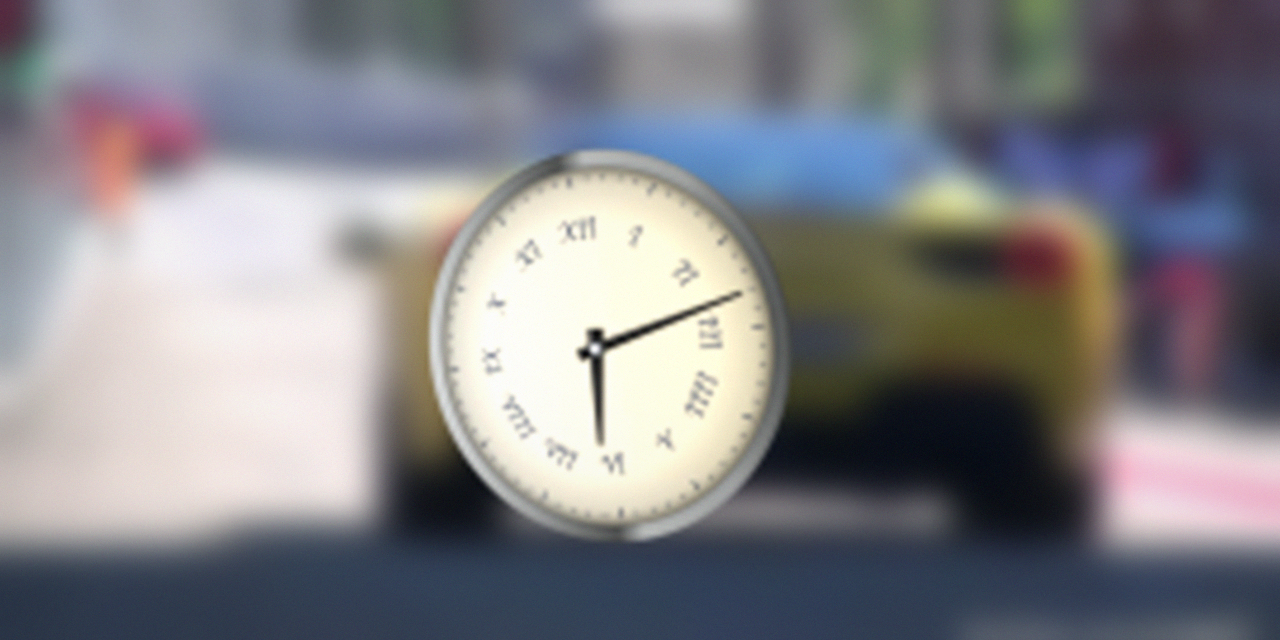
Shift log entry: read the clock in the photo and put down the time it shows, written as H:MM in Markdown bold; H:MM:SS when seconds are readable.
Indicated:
**6:13**
